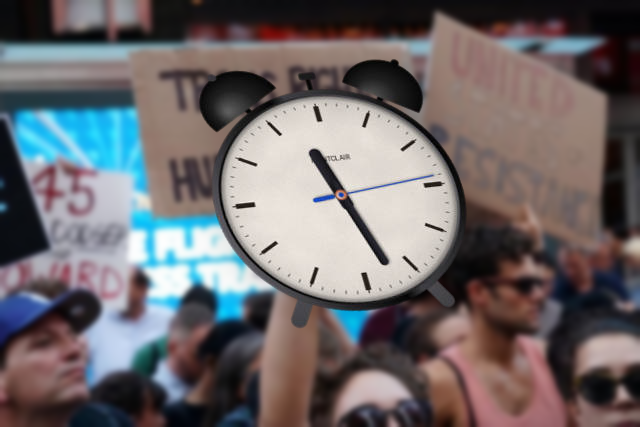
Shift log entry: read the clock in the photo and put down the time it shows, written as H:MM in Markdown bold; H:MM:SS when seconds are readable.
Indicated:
**11:27:14**
